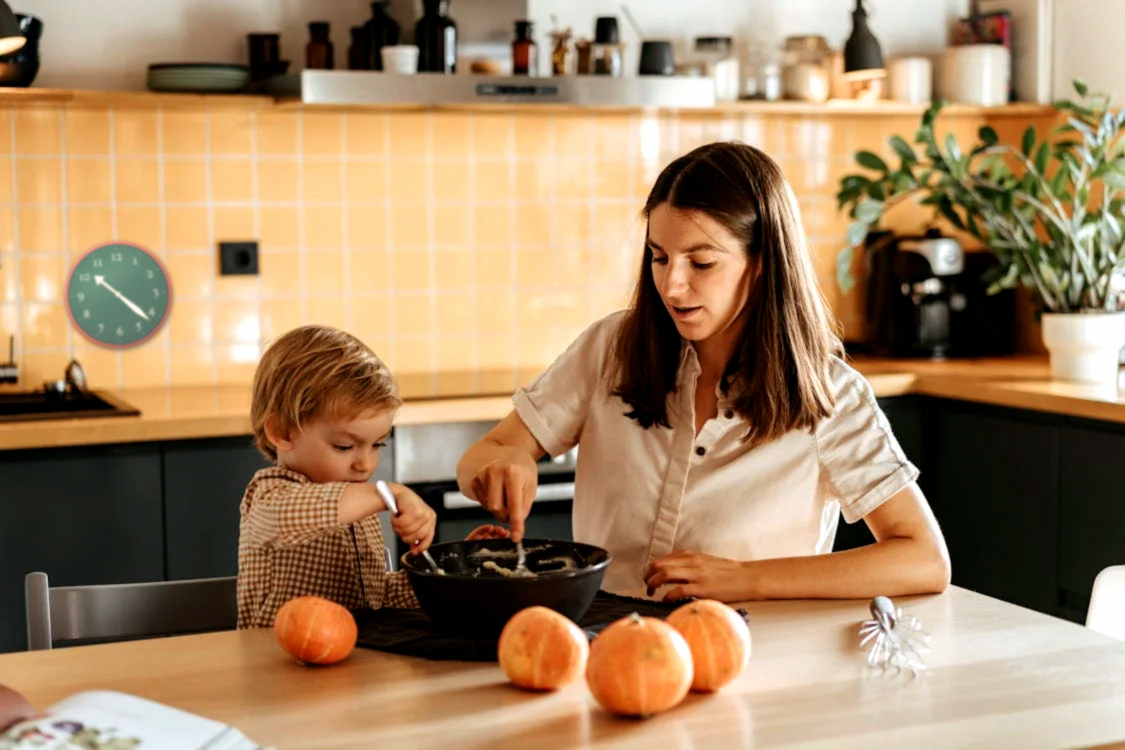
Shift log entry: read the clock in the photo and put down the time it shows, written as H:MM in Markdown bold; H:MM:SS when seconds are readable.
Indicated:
**10:22**
